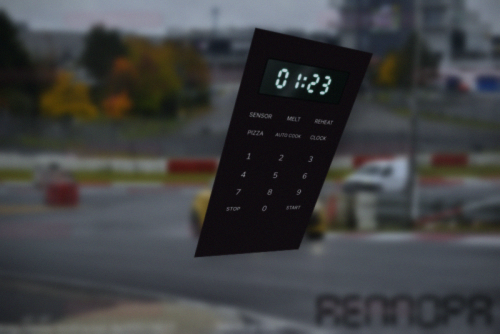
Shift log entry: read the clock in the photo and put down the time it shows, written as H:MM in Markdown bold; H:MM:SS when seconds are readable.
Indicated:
**1:23**
